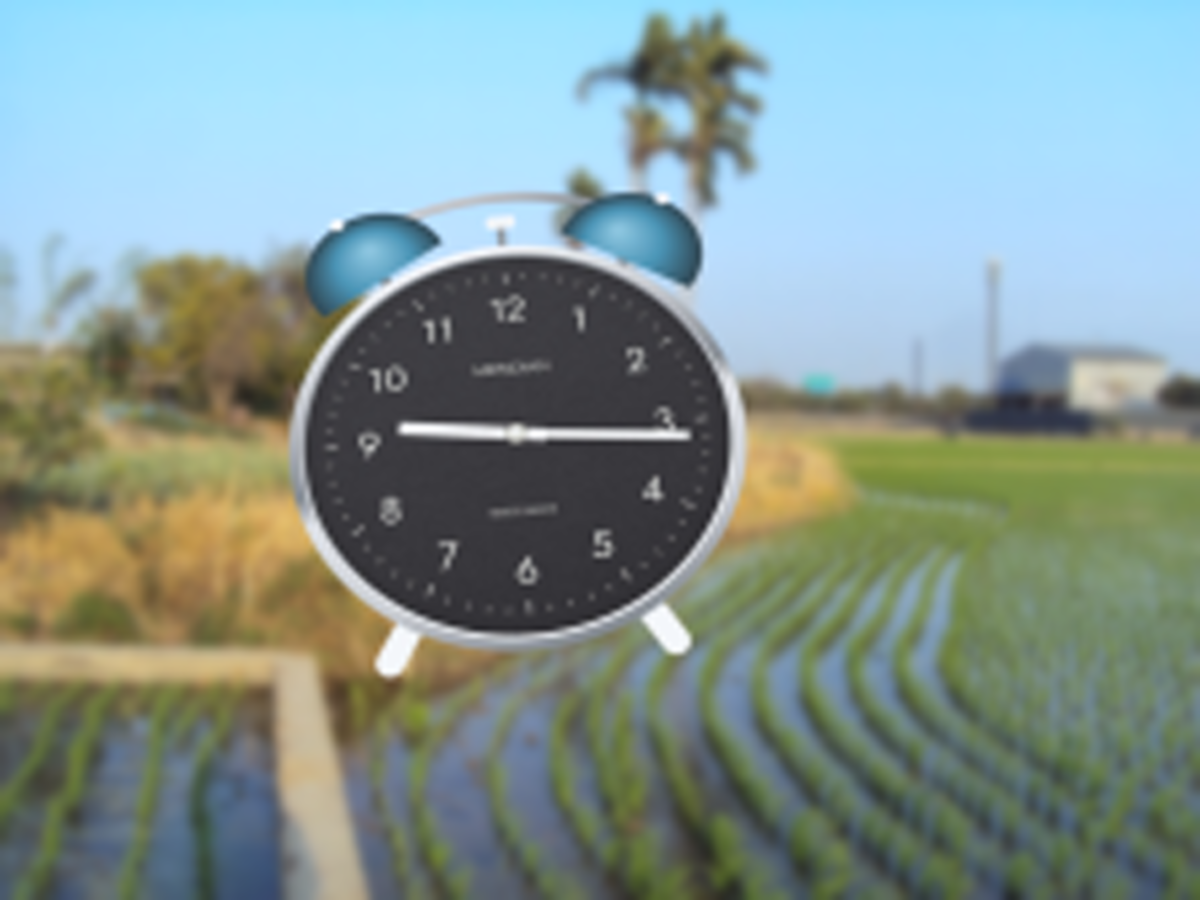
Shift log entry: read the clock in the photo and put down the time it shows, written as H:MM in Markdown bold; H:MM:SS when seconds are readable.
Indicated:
**9:16**
